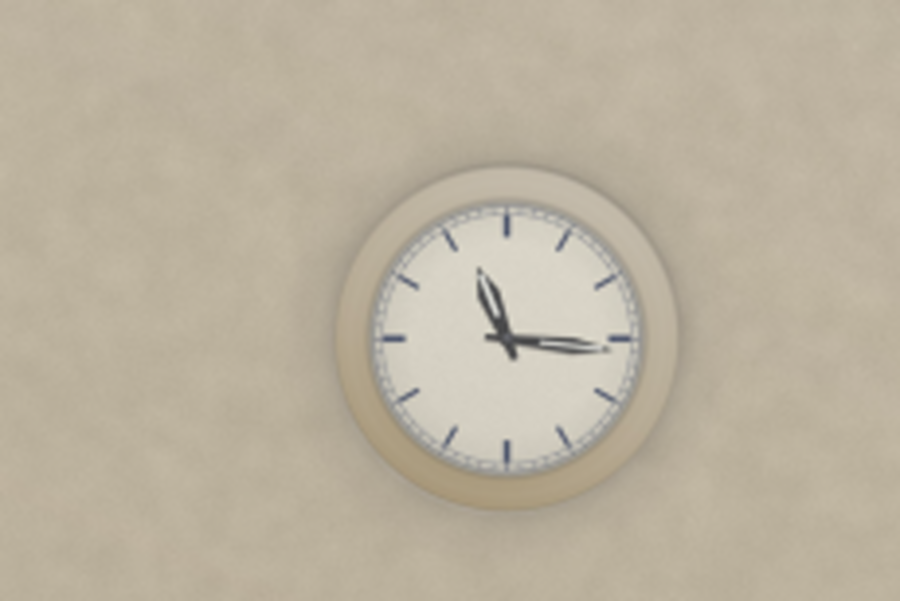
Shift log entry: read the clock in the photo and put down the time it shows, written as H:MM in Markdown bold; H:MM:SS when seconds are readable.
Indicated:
**11:16**
